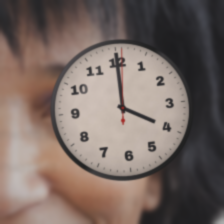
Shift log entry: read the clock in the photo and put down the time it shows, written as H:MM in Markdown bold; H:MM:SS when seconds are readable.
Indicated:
**4:00:01**
